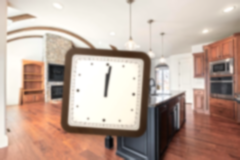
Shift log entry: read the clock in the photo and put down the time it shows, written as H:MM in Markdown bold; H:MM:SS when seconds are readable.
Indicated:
**12:01**
